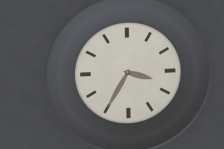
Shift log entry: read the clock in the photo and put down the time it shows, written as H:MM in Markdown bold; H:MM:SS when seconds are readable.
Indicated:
**3:35**
